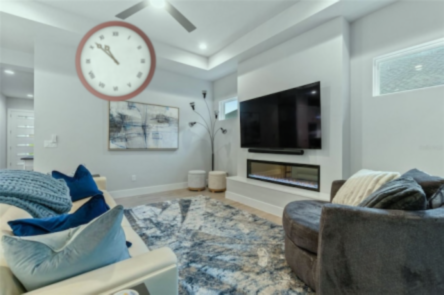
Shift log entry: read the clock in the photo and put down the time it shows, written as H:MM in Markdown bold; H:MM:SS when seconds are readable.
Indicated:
**10:52**
